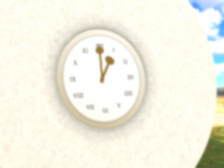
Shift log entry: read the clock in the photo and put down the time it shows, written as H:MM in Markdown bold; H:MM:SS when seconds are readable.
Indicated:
**1:00**
